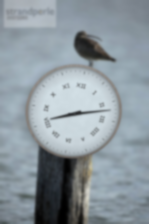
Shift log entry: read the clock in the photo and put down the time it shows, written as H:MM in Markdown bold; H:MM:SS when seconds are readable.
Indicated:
**8:12**
